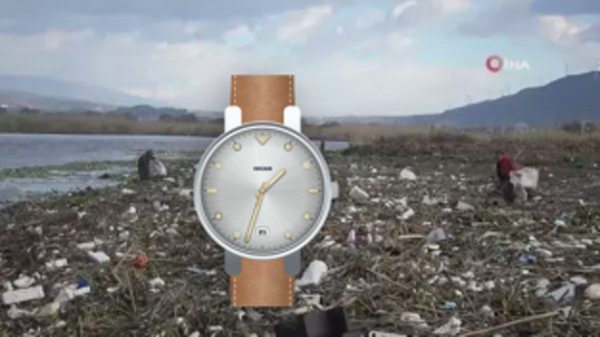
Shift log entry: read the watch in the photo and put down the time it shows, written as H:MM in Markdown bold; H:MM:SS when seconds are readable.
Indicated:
**1:33**
